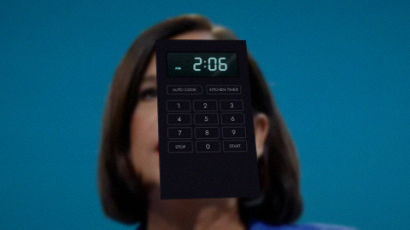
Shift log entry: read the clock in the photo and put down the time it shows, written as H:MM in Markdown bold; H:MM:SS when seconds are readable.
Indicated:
**2:06**
